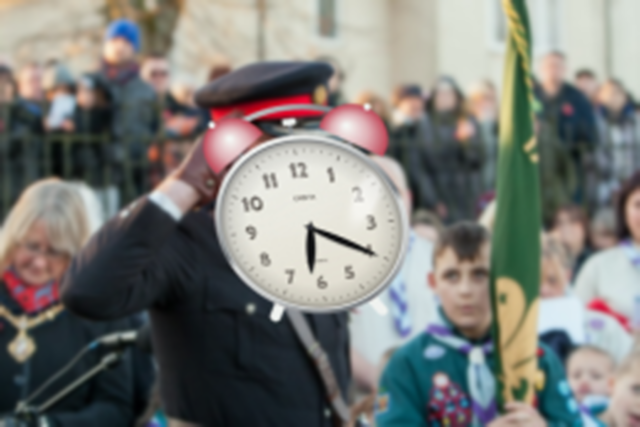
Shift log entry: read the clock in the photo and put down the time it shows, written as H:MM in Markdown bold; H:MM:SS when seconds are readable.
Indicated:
**6:20**
